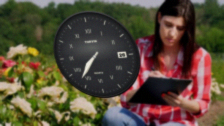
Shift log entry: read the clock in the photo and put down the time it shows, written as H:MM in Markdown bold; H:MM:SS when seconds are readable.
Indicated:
**7:37**
